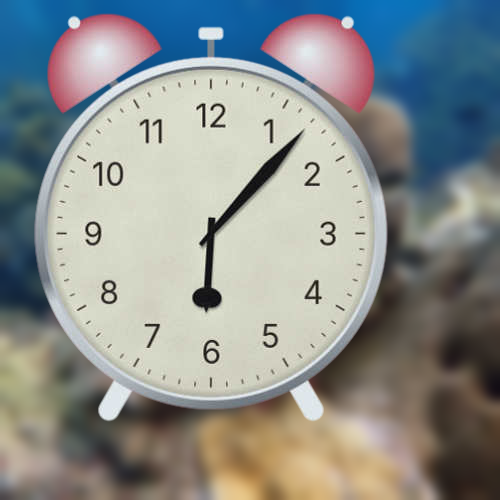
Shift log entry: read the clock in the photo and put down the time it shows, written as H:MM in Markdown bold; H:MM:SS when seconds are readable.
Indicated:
**6:07**
